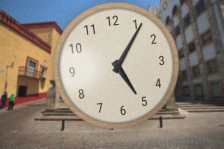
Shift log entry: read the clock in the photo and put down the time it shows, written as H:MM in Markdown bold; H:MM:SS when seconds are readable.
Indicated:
**5:06**
